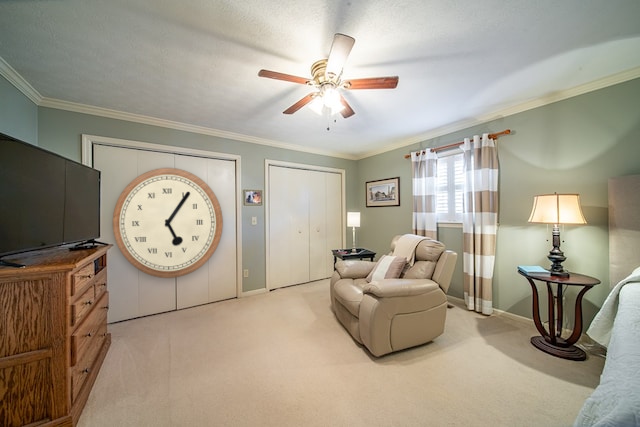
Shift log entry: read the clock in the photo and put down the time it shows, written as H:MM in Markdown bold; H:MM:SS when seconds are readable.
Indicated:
**5:06**
